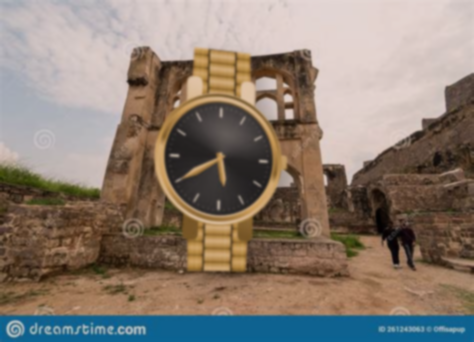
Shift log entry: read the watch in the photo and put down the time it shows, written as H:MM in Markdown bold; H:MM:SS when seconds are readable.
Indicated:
**5:40**
